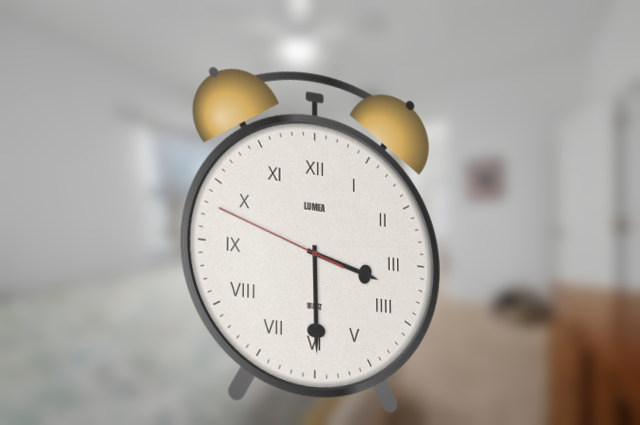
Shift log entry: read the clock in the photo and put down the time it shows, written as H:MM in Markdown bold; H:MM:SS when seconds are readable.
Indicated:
**3:29:48**
